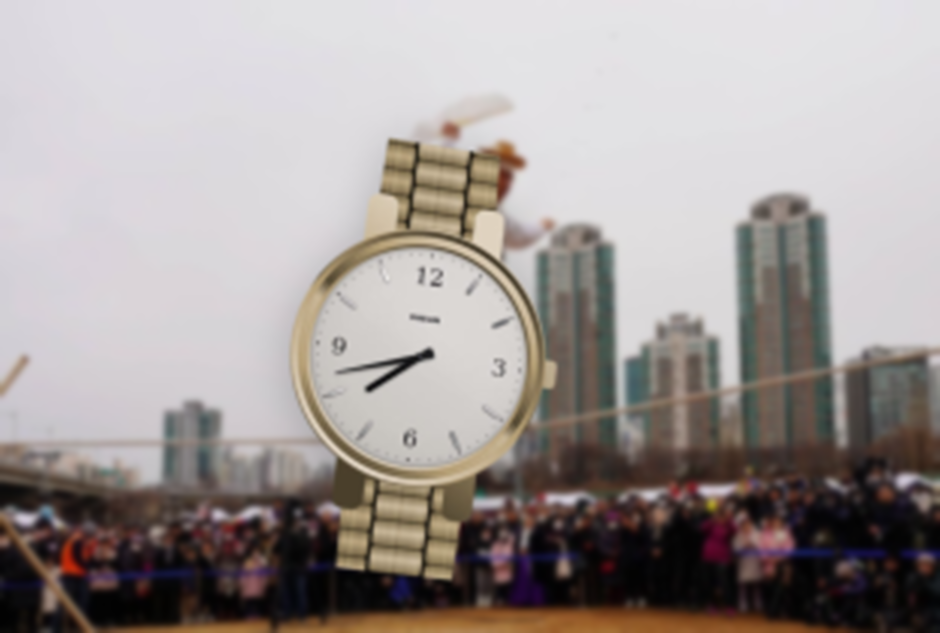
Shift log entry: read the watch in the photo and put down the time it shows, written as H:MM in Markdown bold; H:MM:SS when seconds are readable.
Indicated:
**7:42**
